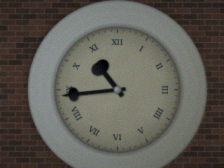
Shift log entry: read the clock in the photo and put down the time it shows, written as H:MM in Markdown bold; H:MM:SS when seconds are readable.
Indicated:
**10:44**
